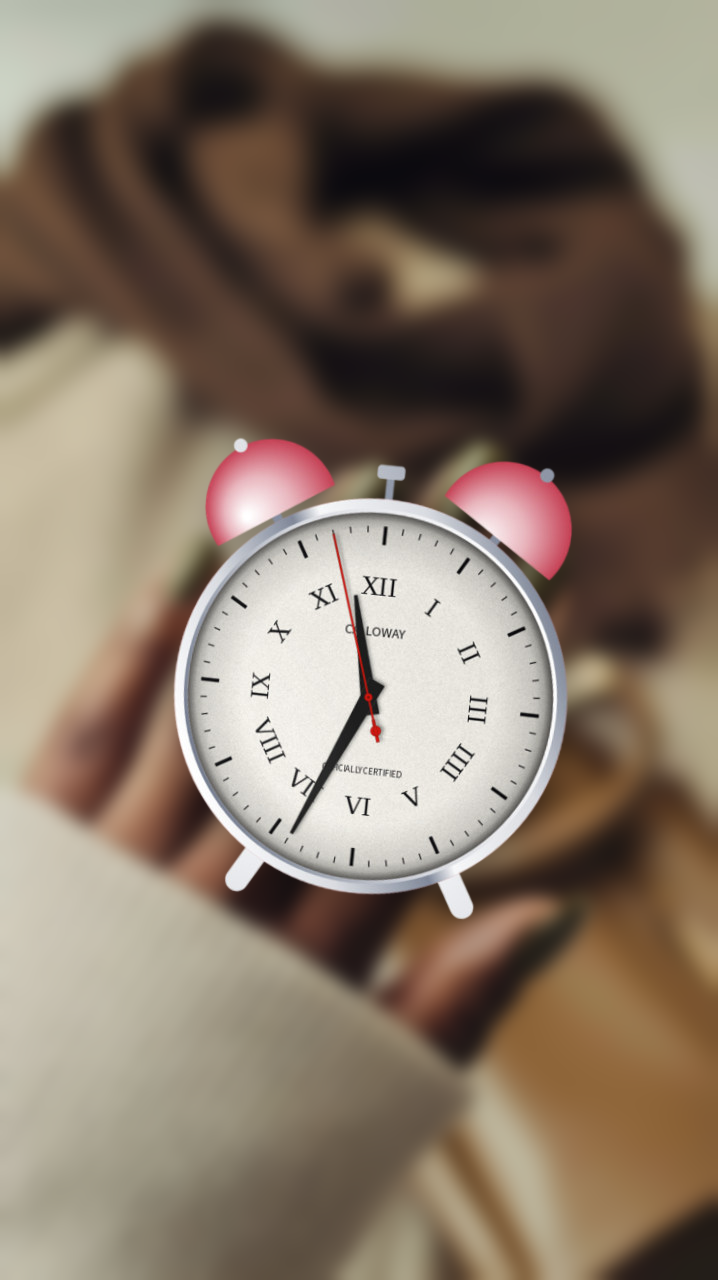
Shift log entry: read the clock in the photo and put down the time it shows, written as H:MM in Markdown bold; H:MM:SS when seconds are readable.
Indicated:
**11:33:57**
